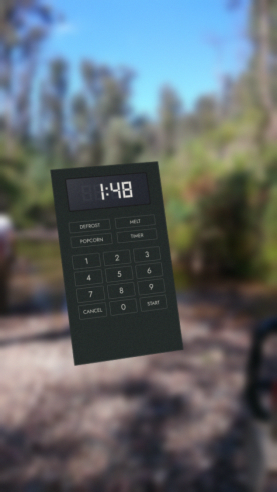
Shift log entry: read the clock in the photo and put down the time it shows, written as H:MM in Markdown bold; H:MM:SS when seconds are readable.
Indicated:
**1:48**
